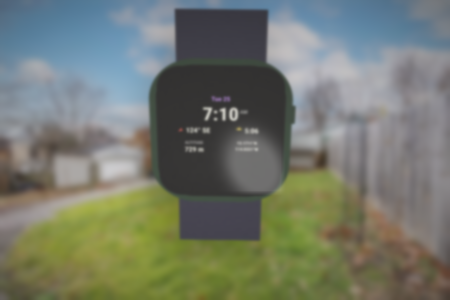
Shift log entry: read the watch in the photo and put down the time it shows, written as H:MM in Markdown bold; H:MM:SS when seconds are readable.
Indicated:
**7:10**
